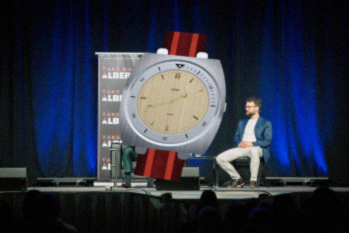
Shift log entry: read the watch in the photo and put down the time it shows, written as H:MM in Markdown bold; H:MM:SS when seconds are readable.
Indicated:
**1:41**
